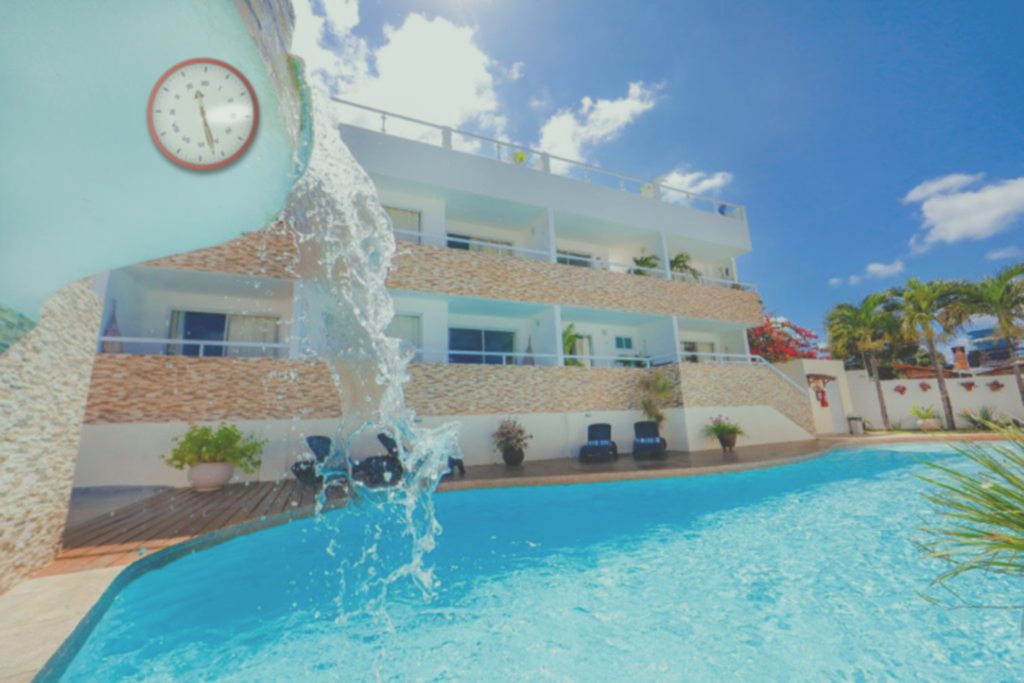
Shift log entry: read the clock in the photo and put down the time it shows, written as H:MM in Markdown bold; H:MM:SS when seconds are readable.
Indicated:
**11:27**
